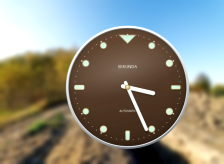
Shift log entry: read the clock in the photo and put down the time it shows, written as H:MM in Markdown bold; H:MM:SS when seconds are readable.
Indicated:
**3:26**
